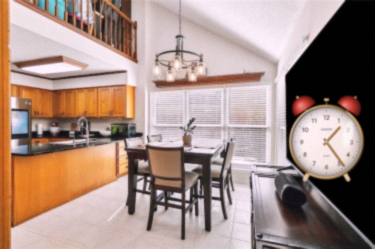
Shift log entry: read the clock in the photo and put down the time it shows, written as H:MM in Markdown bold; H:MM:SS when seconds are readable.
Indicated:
**1:24**
